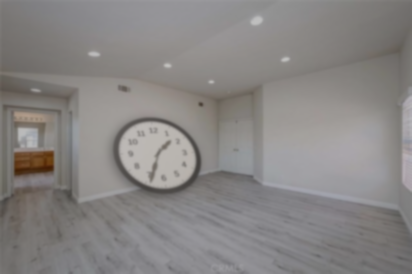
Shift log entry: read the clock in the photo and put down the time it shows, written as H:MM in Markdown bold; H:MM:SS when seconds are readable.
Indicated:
**1:34**
